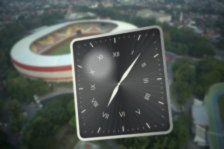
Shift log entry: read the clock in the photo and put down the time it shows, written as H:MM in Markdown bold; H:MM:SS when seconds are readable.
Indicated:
**7:07**
